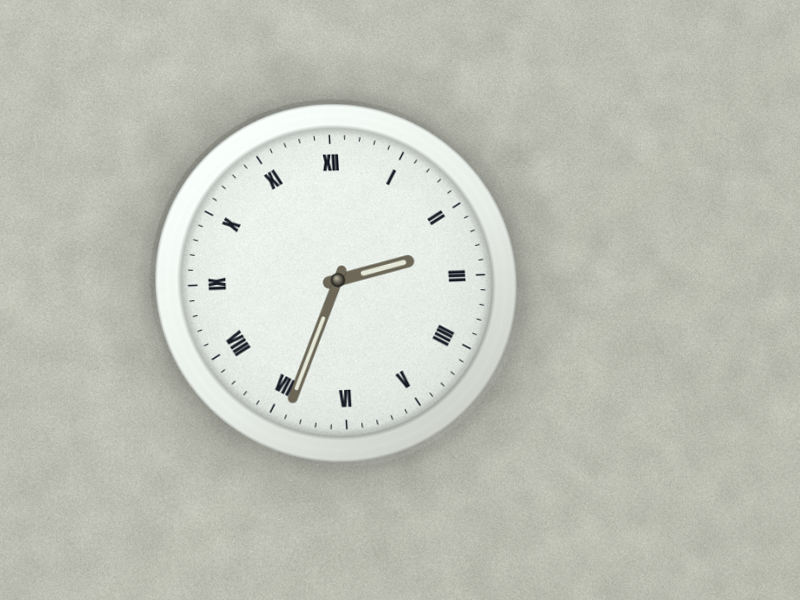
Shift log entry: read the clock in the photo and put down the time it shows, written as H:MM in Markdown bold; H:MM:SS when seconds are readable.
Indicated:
**2:34**
